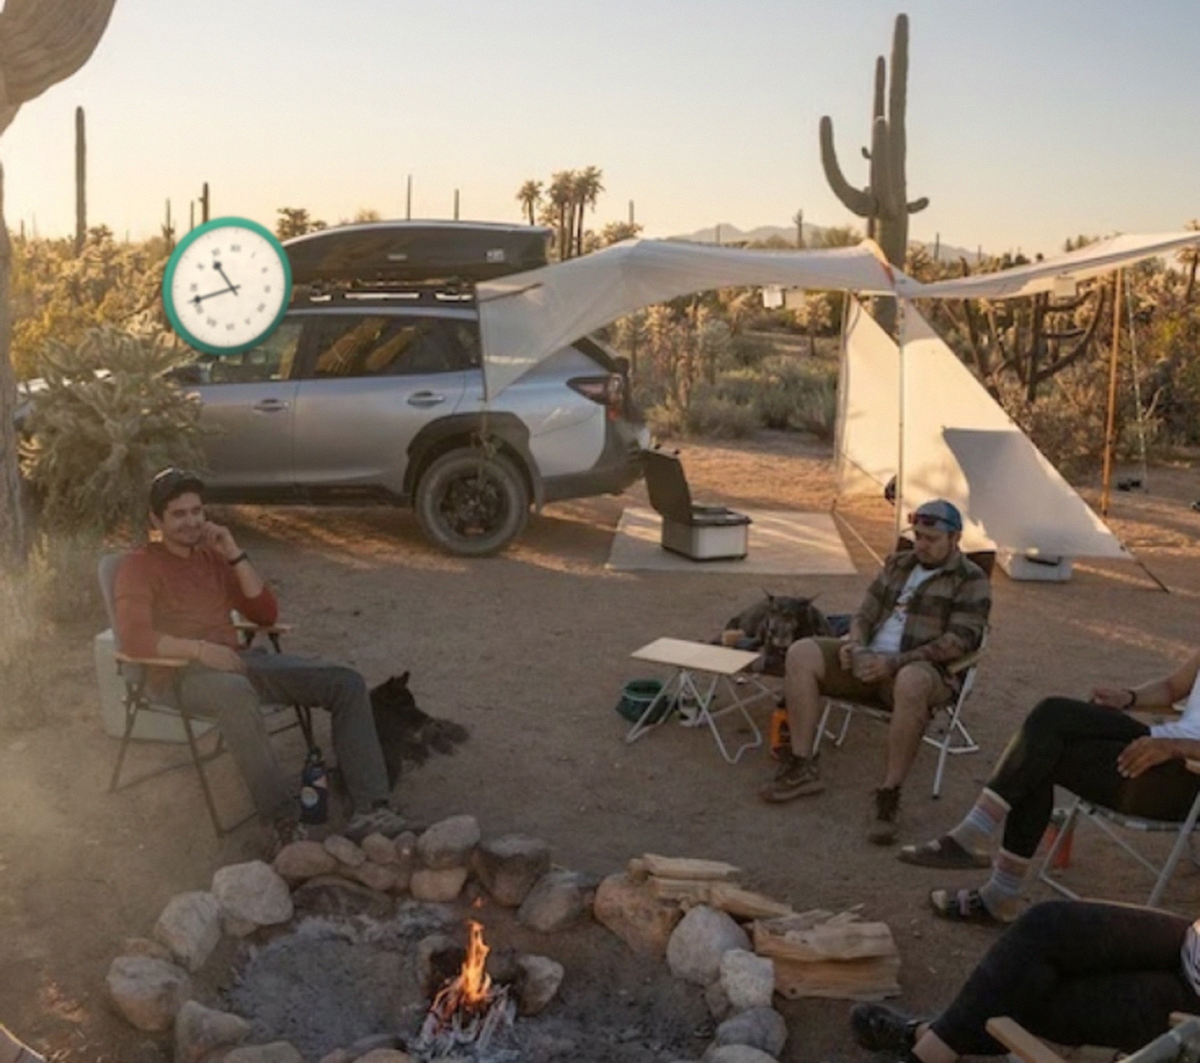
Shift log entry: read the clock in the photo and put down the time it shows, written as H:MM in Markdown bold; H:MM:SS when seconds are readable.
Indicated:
**10:42**
